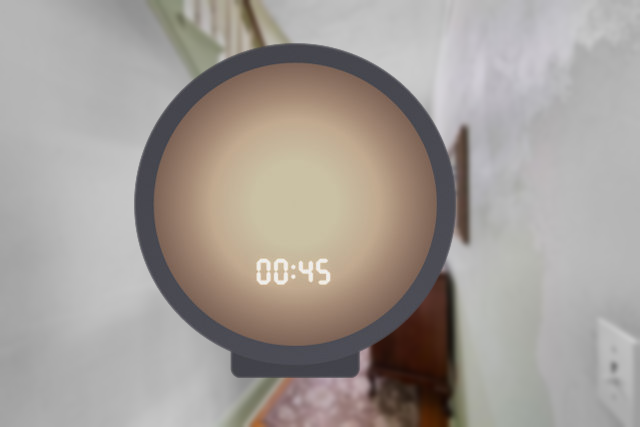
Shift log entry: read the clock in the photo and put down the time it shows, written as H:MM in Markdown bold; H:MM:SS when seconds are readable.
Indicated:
**0:45**
